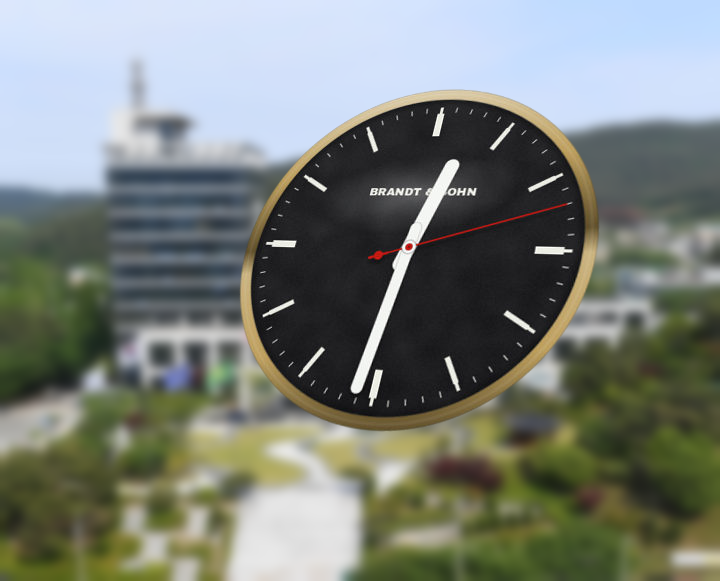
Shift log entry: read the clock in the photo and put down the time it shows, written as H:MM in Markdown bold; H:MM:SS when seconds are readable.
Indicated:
**12:31:12**
